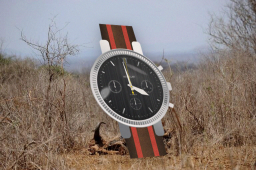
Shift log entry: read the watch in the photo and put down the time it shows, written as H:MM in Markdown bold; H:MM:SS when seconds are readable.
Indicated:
**3:59**
